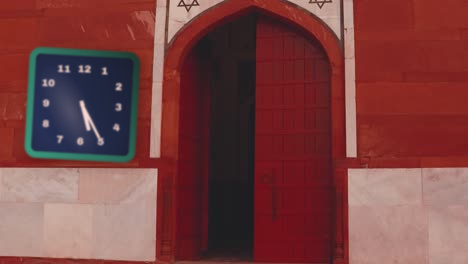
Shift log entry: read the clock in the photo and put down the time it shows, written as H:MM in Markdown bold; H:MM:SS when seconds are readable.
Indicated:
**5:25**
